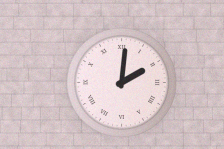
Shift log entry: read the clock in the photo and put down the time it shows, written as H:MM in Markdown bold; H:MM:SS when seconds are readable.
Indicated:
**2:01**
